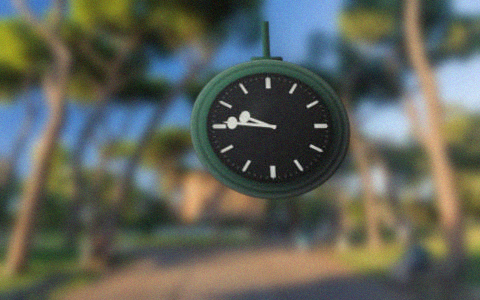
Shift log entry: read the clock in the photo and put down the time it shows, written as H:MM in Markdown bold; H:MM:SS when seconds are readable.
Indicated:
**9:46**
